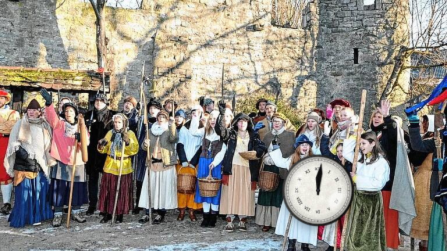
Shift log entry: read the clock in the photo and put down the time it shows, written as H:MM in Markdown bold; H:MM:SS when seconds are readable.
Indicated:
**12:01**
